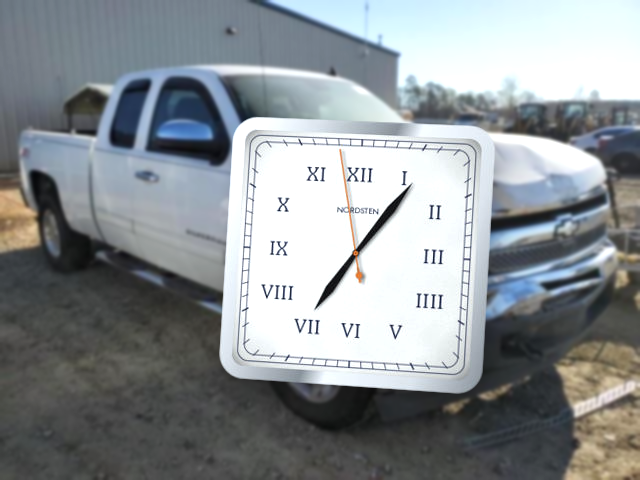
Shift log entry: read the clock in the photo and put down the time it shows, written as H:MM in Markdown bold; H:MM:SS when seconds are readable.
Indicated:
**7:05:58**
